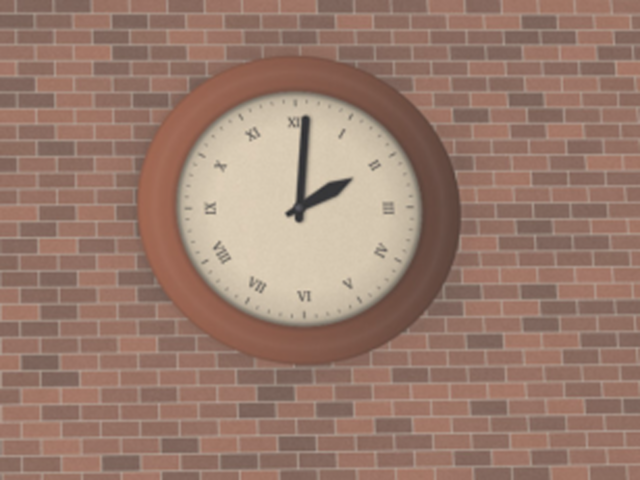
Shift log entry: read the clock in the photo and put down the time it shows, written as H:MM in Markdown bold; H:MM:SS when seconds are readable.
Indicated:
**2:01**
